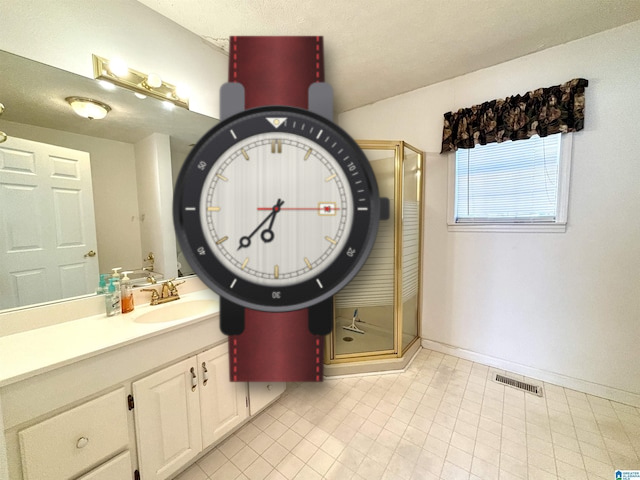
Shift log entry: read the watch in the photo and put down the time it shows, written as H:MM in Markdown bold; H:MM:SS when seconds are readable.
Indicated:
**6:37:15**
